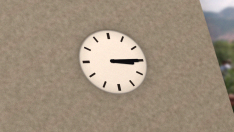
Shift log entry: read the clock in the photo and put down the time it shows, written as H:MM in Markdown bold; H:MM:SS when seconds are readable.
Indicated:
**3:15**
